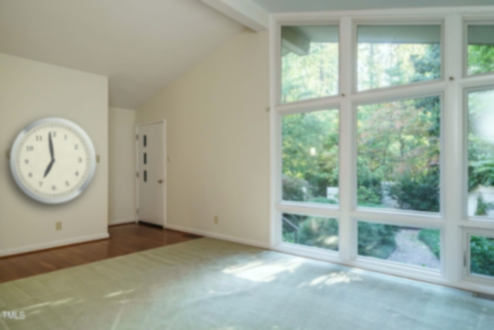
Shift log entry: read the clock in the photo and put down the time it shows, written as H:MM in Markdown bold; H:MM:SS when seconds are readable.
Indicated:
**6:59**
